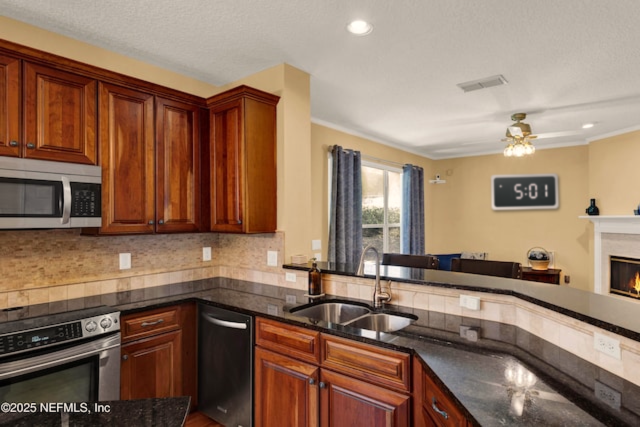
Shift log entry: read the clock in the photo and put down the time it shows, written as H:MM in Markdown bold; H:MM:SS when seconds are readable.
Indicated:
**5:01**
